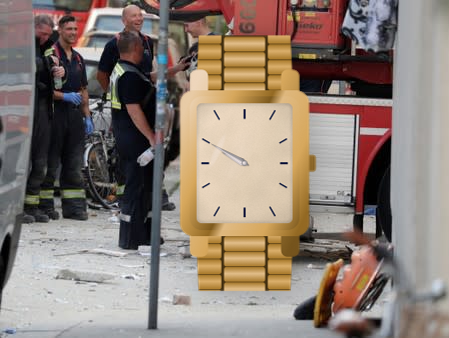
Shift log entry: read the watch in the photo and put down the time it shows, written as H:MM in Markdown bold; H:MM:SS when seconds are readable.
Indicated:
**9:50**
